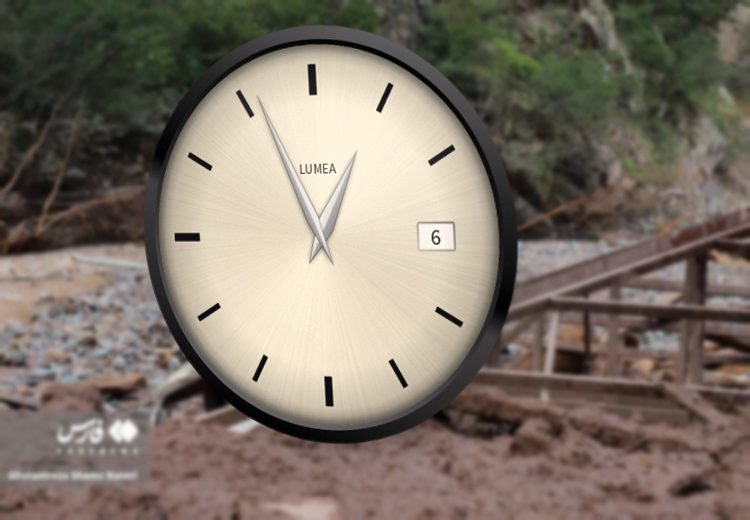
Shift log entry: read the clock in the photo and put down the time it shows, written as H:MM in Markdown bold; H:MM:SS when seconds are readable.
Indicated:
**12:56**
